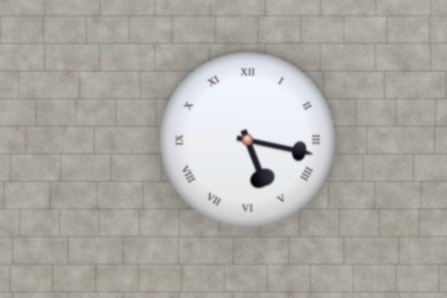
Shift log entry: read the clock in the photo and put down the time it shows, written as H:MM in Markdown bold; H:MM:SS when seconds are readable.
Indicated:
**5:17**
